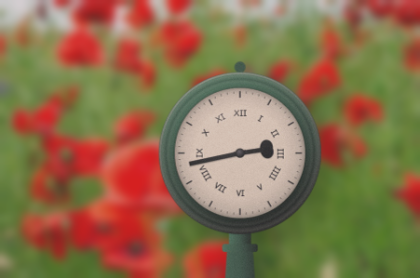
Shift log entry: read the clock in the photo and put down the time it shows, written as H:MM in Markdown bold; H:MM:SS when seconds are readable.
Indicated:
**2:43**
